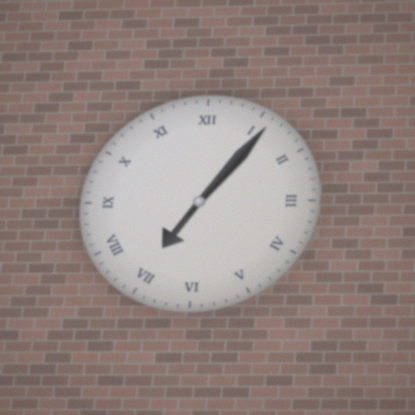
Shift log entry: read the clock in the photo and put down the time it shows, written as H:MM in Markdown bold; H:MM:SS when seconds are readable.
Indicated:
**7:06**
